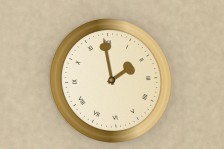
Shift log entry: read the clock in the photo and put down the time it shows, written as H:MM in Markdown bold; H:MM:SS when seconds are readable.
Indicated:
**1:59**
